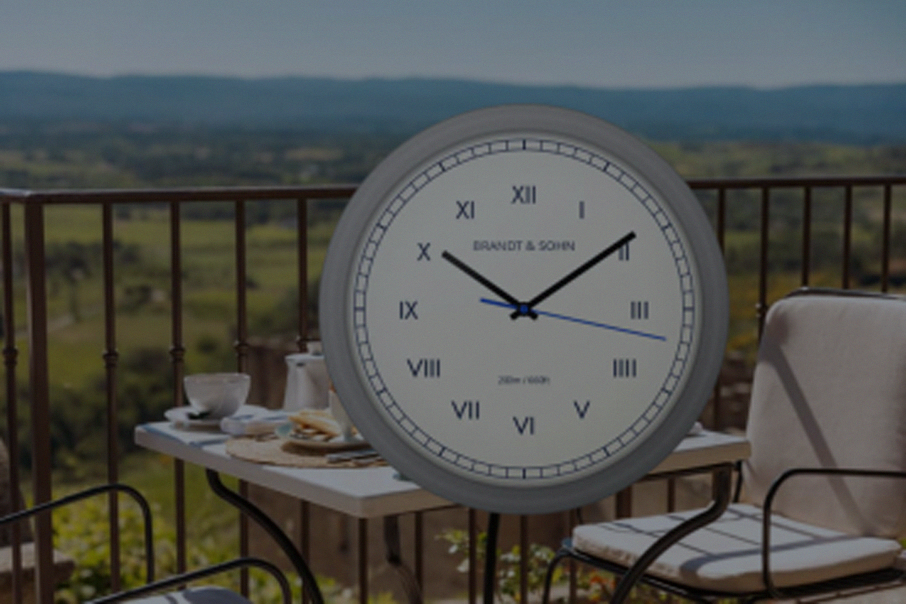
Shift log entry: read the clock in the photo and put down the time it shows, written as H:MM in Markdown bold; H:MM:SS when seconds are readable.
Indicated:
**10:09:17**
